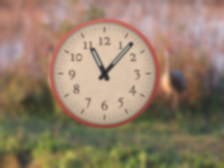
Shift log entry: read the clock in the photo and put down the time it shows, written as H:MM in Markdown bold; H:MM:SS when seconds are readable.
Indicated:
**11:07**
